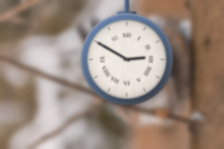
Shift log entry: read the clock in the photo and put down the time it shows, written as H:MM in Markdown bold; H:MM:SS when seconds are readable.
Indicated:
**2:50**
